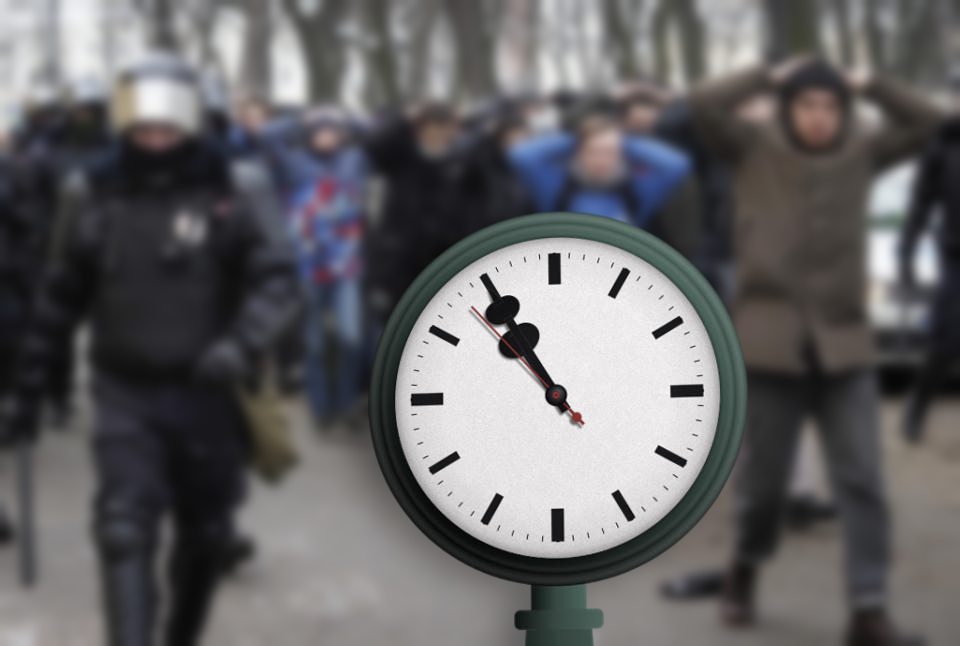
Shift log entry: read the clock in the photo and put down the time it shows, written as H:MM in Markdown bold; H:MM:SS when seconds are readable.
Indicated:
**10:54:53**
